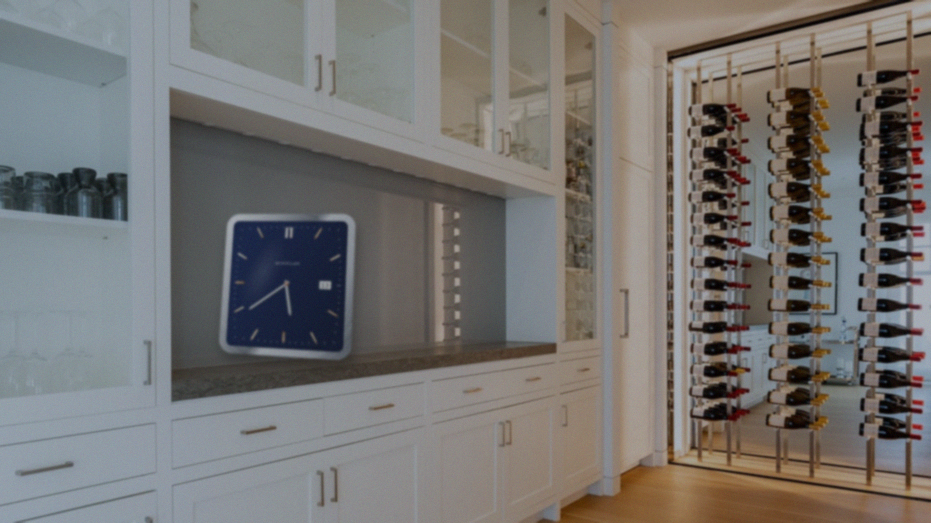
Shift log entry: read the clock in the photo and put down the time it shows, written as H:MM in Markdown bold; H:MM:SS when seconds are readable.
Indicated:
**5:39**
